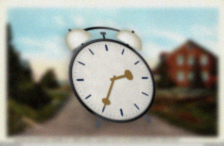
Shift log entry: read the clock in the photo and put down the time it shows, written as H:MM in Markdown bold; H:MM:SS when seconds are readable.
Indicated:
**2:35**
